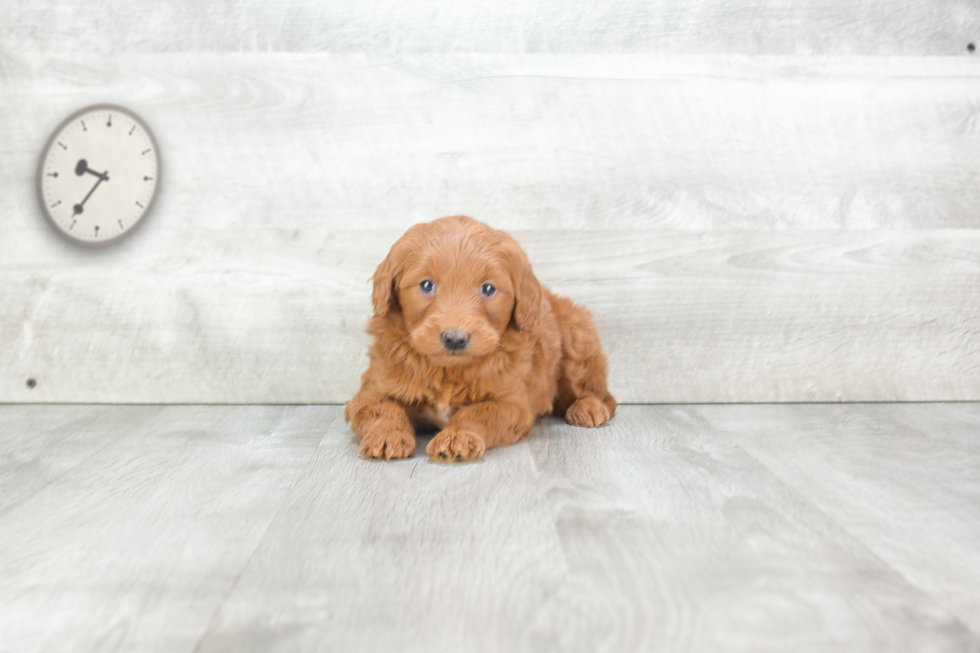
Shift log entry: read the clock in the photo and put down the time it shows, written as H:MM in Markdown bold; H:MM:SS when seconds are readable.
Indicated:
**9:36**
